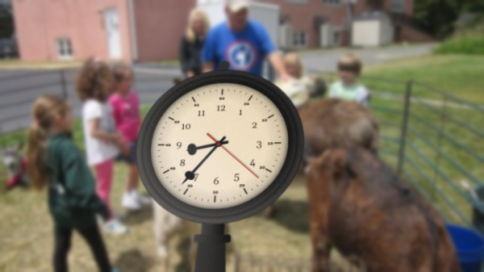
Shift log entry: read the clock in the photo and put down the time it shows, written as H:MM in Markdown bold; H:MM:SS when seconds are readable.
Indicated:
**8:36:22**
